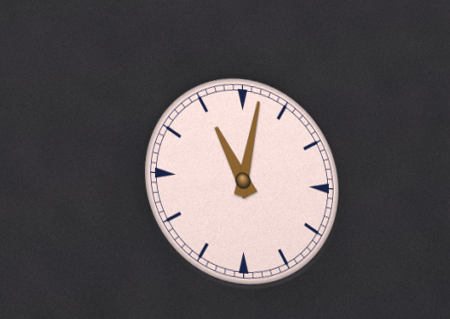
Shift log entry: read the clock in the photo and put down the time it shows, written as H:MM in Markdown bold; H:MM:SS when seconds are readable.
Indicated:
**11:02**
